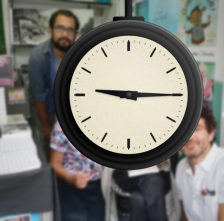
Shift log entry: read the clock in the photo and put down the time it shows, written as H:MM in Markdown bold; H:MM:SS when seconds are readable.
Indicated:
**9:15**
